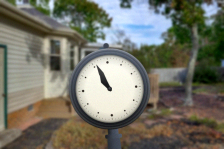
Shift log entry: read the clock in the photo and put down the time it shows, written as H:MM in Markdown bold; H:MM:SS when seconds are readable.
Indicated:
**10:56**
